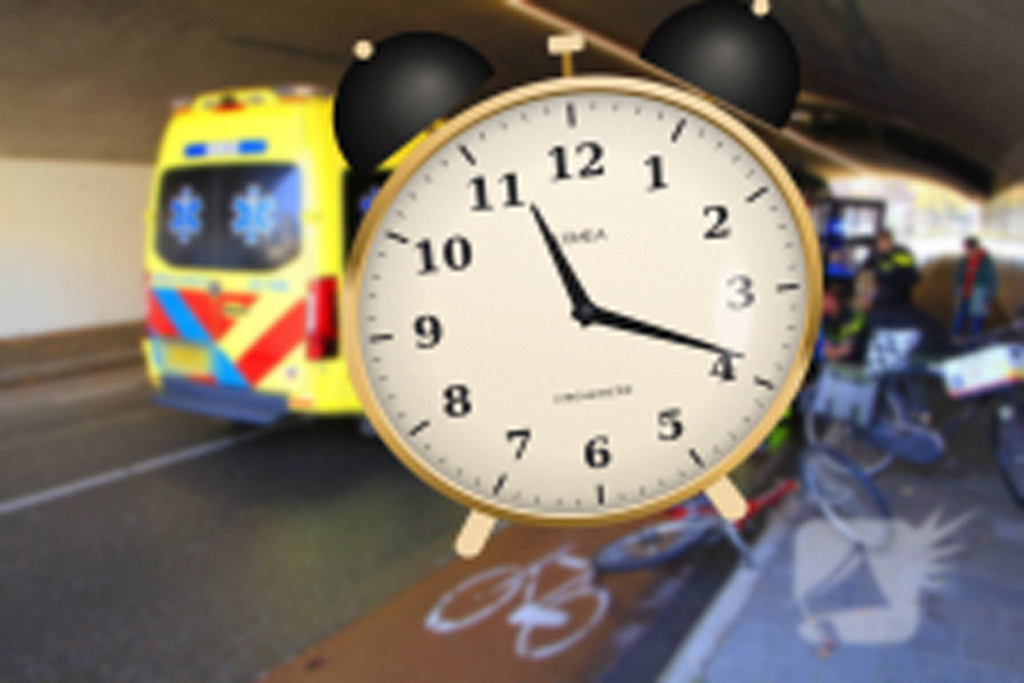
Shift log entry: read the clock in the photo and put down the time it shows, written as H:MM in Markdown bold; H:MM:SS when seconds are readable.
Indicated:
**11:19**
